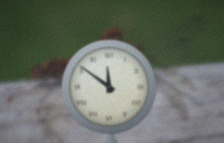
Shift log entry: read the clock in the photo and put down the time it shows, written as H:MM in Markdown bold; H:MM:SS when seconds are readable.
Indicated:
**11:51**
